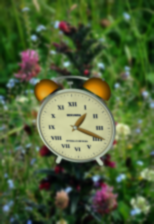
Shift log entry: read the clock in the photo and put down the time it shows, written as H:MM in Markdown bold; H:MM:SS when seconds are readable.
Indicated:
**1:19**
